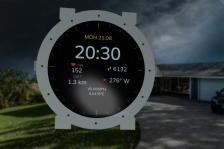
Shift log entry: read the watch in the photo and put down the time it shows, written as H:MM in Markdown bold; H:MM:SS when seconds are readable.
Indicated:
**20:30**
